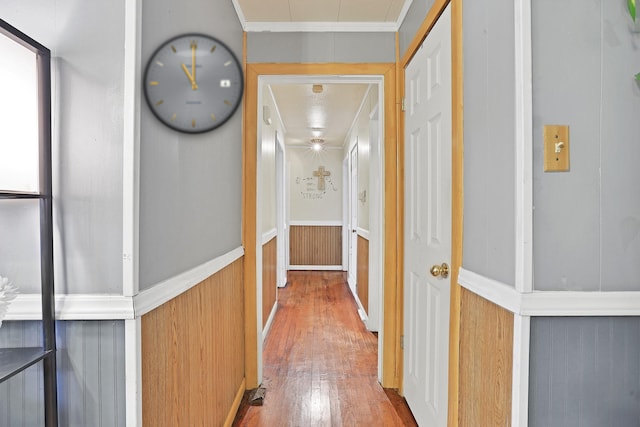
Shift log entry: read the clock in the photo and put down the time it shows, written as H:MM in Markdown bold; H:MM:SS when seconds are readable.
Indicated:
**11:00**
